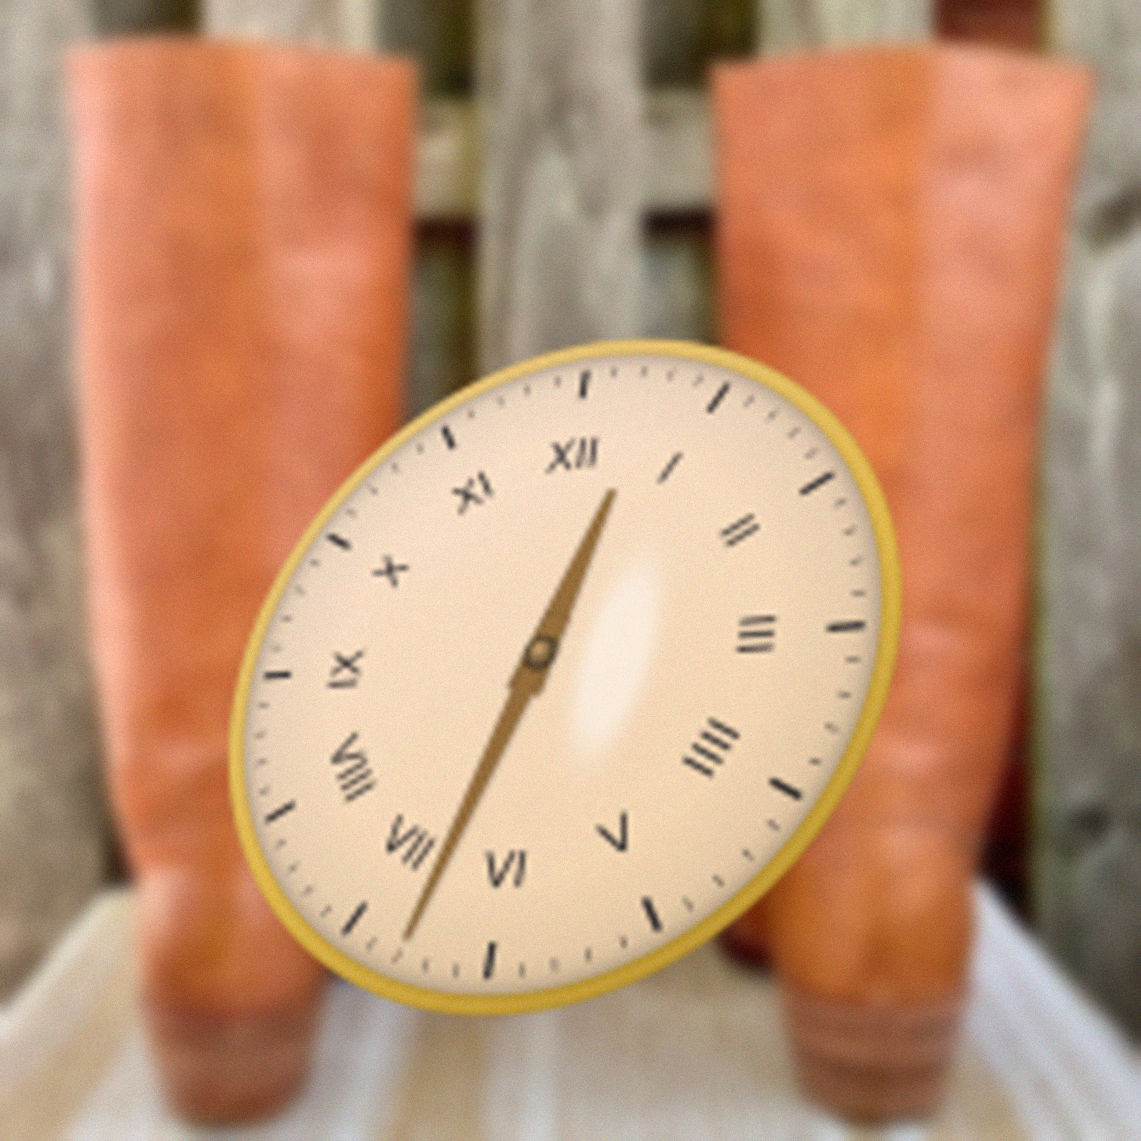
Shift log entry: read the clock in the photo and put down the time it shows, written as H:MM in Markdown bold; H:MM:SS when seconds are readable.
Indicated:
**12:33**
